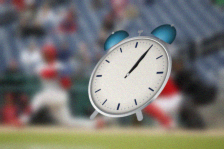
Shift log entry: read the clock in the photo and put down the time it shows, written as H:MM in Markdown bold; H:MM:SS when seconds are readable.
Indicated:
**1:05**
